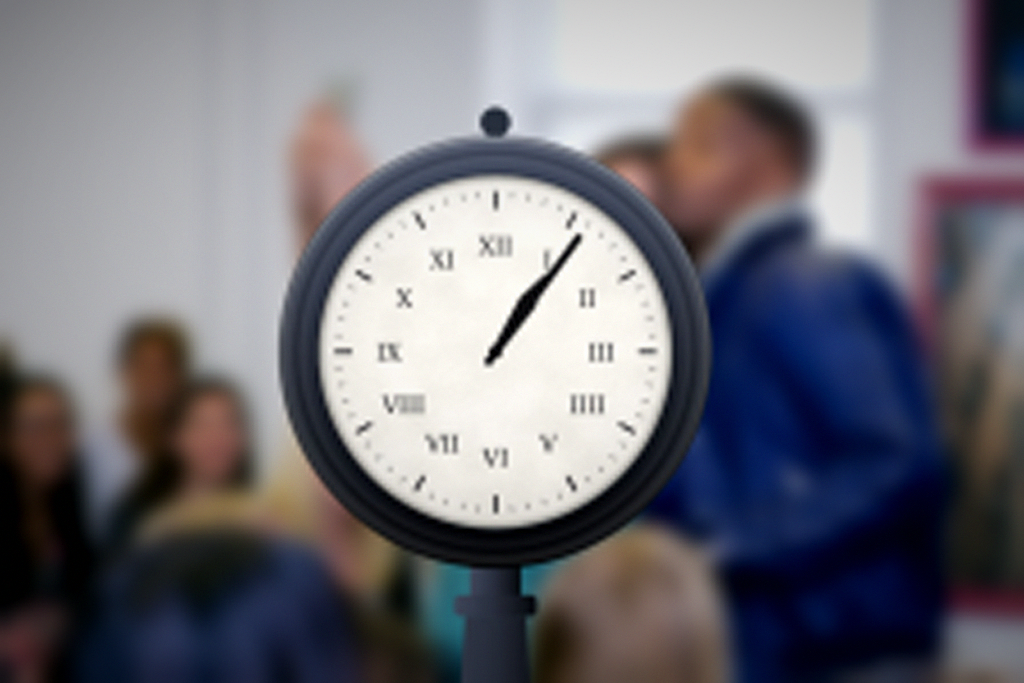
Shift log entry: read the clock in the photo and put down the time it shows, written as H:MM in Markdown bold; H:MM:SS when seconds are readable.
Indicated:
**1:06**
